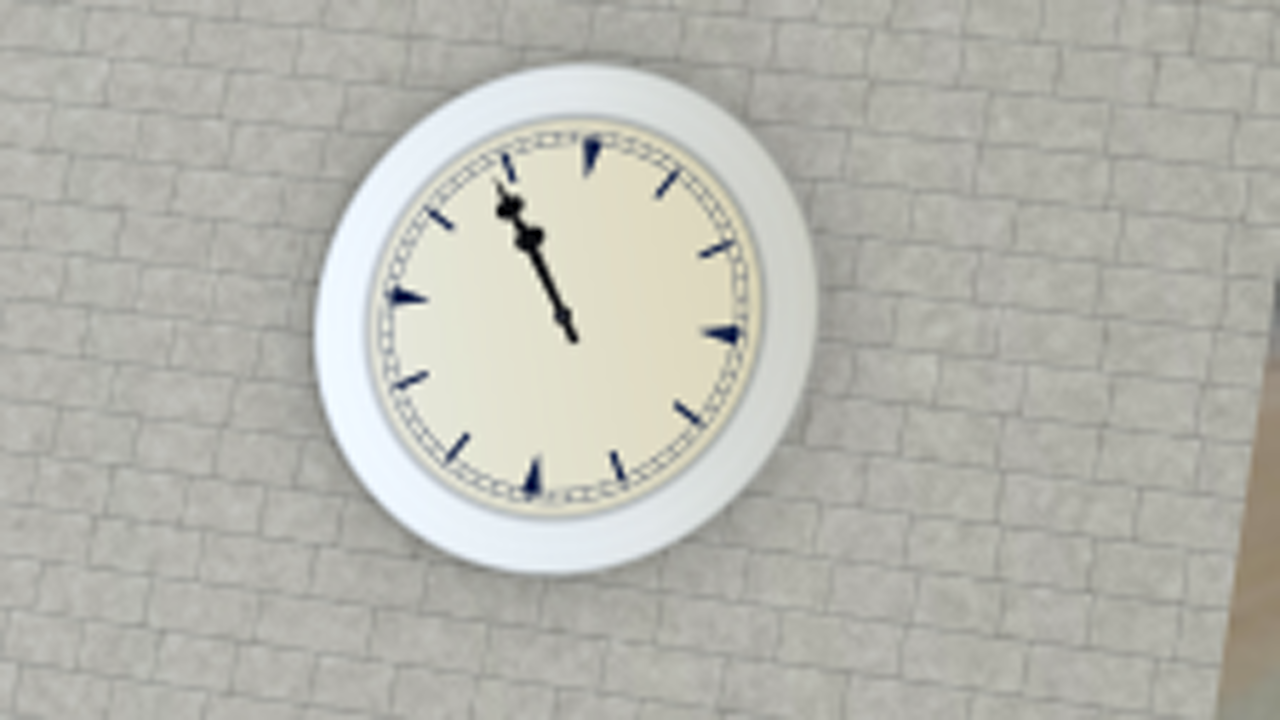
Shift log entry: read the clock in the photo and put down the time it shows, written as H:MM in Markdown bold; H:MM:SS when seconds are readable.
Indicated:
**10:54**
